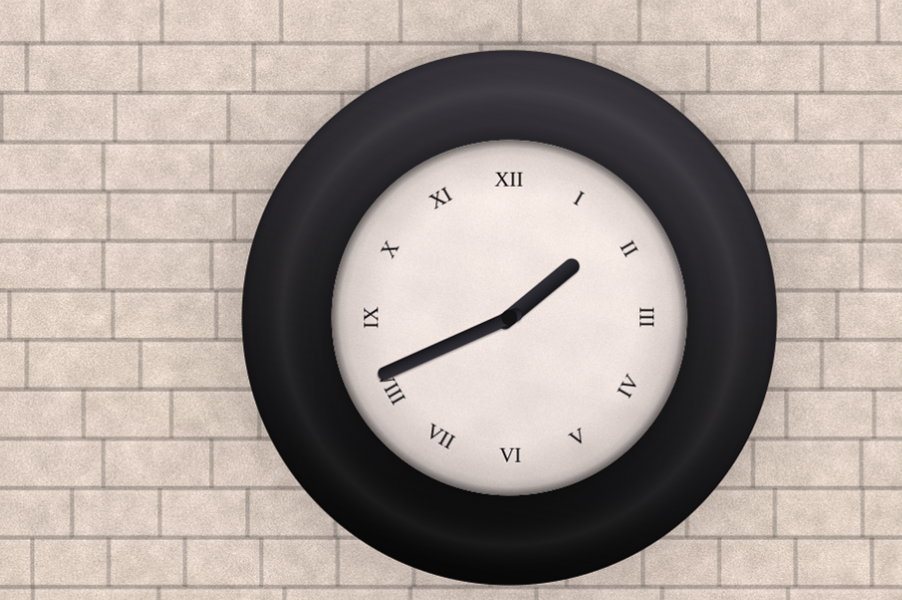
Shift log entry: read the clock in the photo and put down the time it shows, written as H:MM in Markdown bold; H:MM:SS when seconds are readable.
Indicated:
**1:41**
